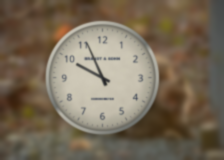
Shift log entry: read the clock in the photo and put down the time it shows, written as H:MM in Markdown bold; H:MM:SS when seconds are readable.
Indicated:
**9:56**
